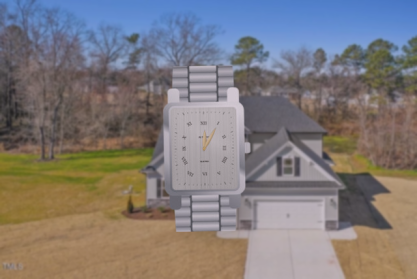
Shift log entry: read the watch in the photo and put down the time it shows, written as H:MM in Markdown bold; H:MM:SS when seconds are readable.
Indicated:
**12:05**
